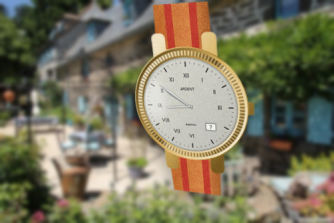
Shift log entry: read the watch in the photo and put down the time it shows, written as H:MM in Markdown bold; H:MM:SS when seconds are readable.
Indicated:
**8:51**
